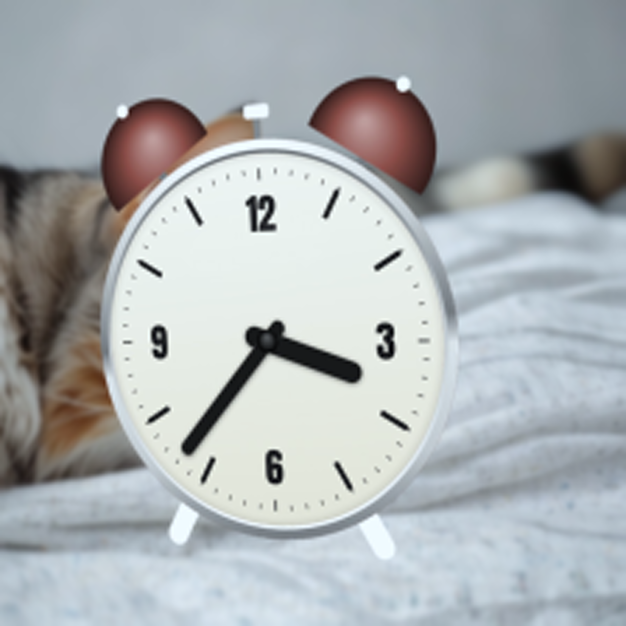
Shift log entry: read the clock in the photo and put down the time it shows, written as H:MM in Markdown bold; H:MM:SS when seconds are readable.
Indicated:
**3:37**
